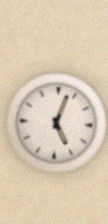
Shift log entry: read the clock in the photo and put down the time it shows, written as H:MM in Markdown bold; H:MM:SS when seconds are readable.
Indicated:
**5:03**
